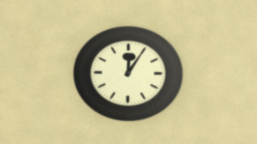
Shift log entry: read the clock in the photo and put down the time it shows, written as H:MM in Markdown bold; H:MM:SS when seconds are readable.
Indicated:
**12:05**
